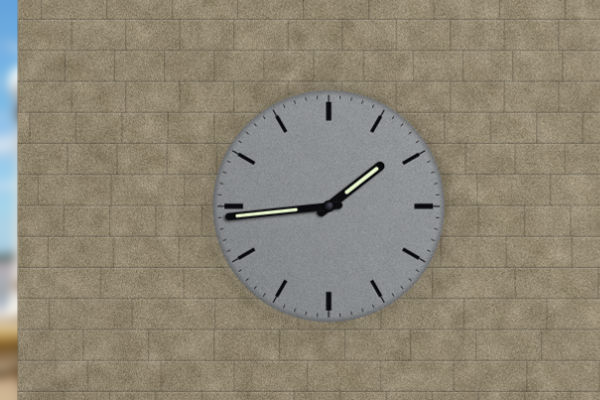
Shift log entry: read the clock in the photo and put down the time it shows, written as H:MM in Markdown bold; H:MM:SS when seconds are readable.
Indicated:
**1:44**
